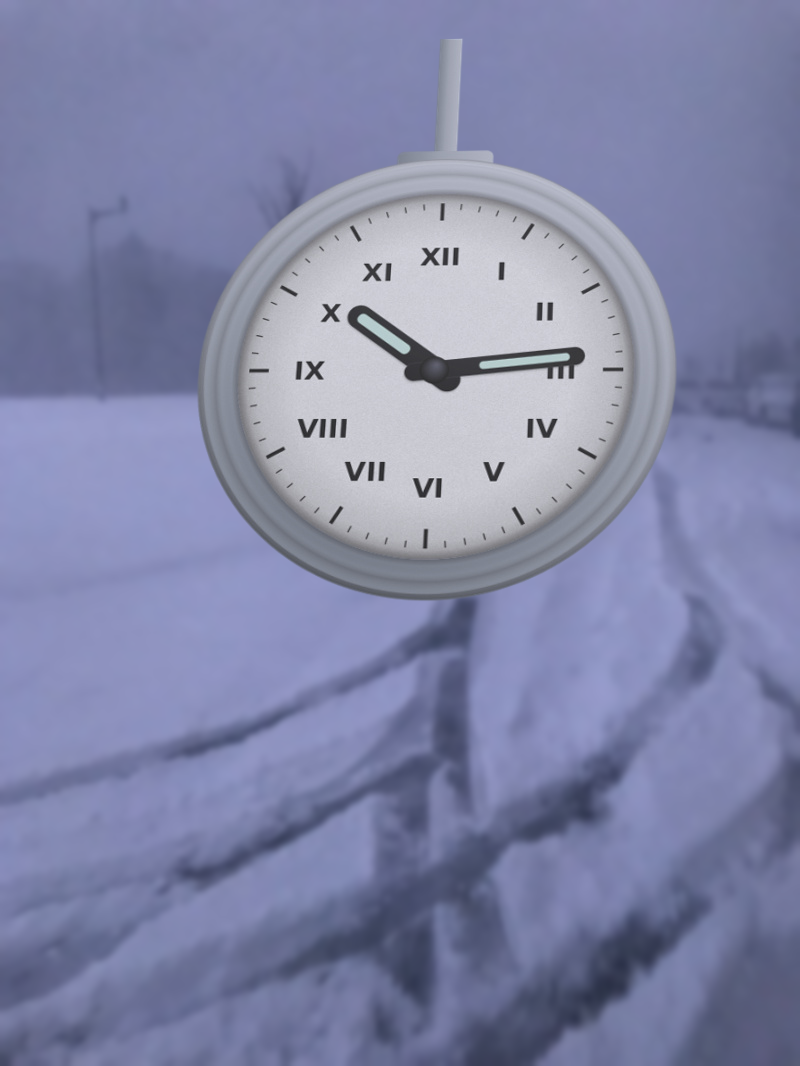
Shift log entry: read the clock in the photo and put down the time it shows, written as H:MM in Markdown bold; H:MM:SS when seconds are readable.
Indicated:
**10:14**
